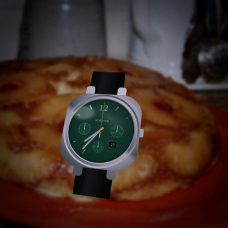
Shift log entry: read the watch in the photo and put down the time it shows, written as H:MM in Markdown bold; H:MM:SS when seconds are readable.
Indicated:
**7:36**
